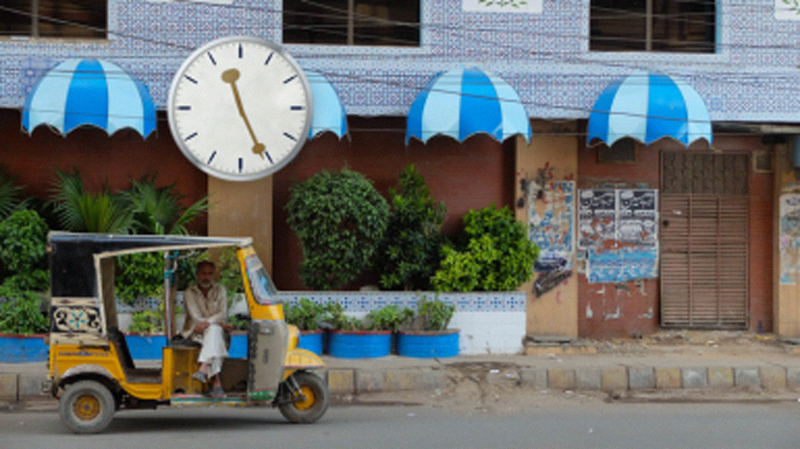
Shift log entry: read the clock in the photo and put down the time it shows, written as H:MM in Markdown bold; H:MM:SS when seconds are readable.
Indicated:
**11:26**
